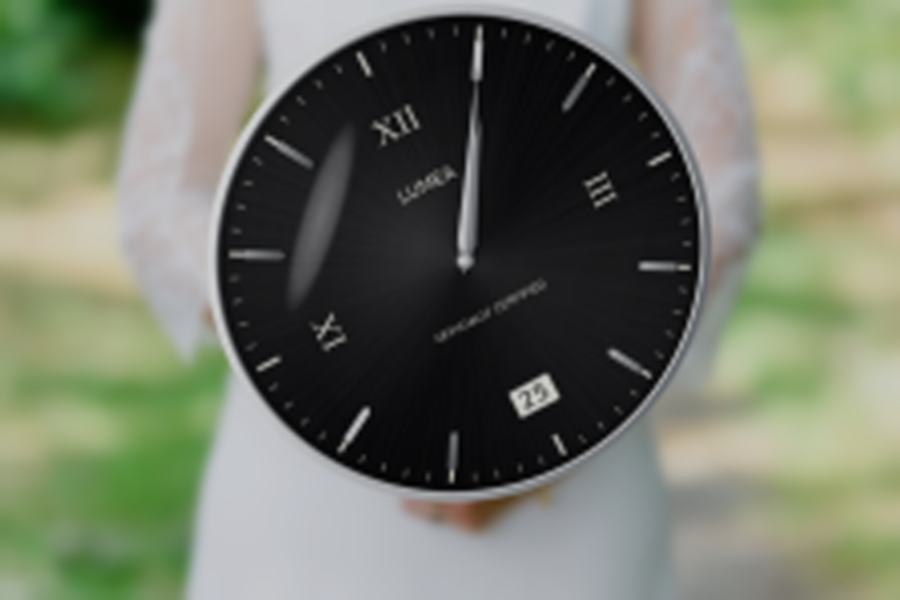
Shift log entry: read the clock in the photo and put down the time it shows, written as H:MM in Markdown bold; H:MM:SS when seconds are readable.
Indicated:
**1:05**
